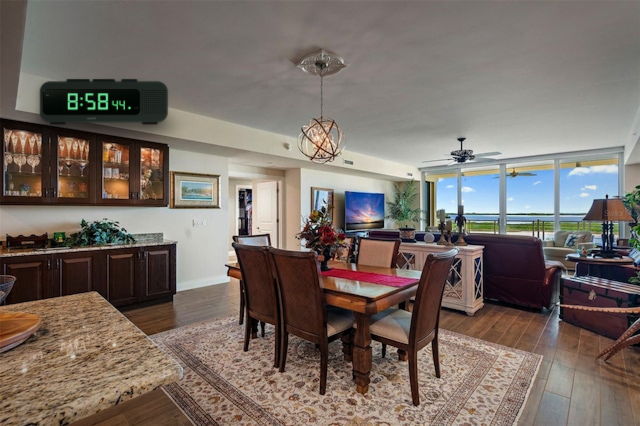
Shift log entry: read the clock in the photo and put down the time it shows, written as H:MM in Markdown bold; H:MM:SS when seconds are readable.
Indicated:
**8:58:44**
